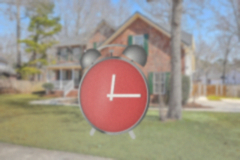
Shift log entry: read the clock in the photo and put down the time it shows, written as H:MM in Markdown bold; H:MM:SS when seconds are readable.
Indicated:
**12:15**
